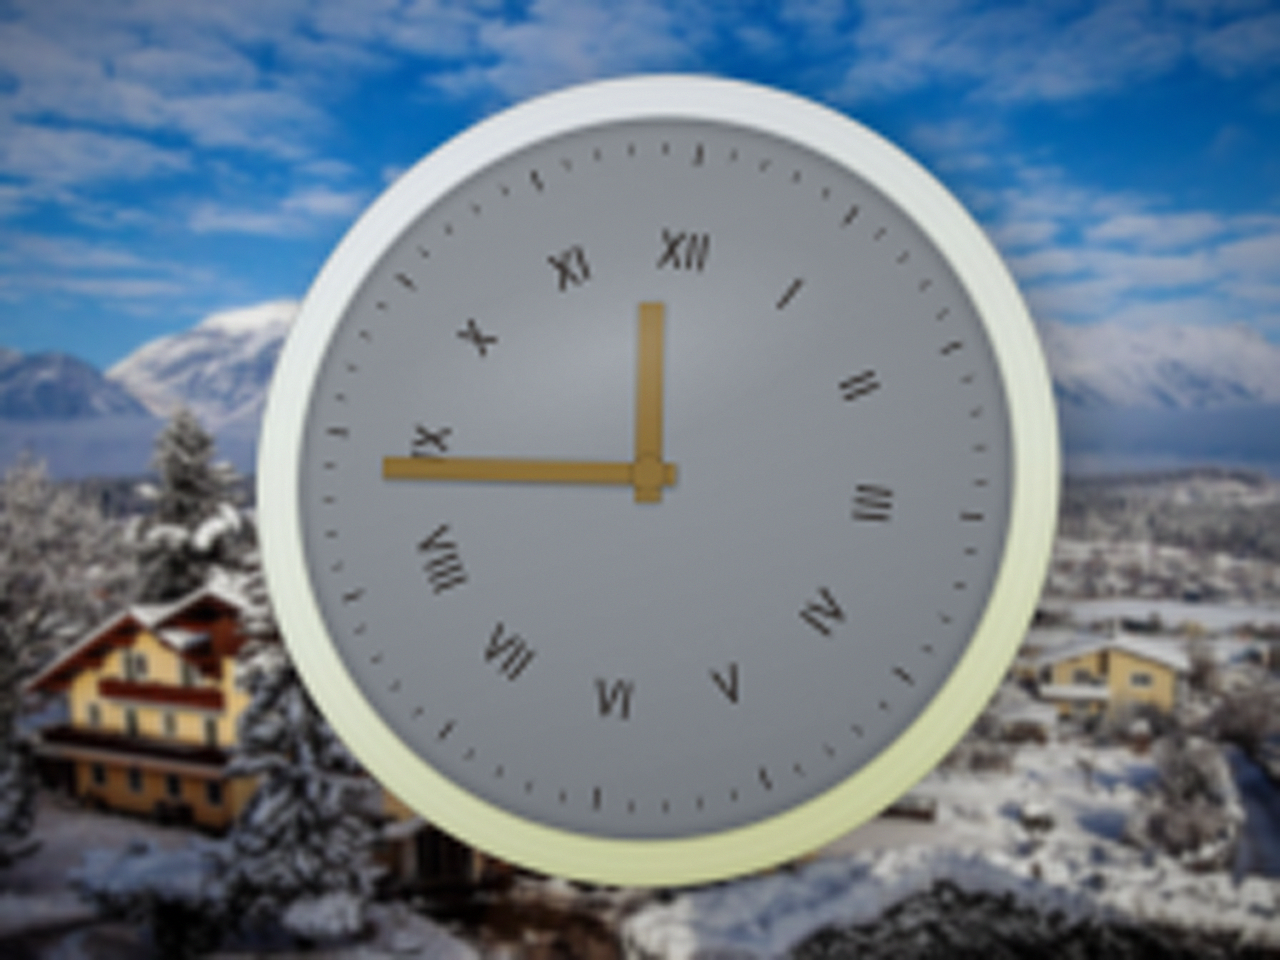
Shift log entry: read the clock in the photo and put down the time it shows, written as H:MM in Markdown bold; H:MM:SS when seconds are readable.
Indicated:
**11:44**
